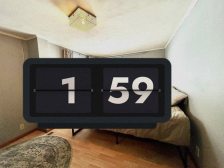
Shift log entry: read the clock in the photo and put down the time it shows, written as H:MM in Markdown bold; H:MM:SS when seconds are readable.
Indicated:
**1:59**
